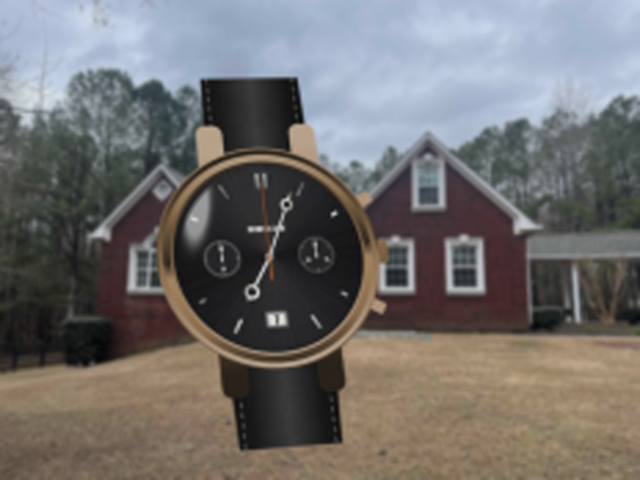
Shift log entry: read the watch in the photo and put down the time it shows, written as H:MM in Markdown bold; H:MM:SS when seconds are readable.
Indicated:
**7:04**
